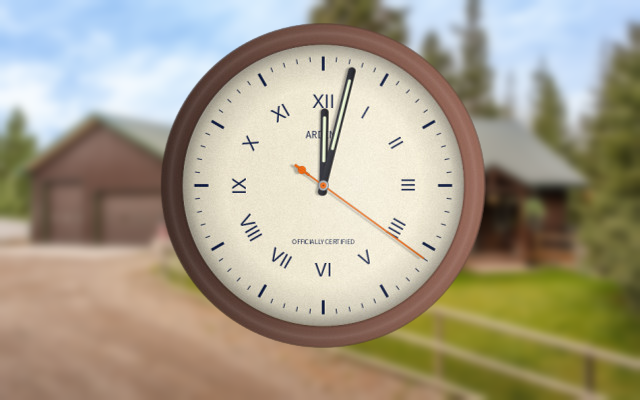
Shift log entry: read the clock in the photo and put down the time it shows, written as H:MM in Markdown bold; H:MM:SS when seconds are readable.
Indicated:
**12:02:21**
